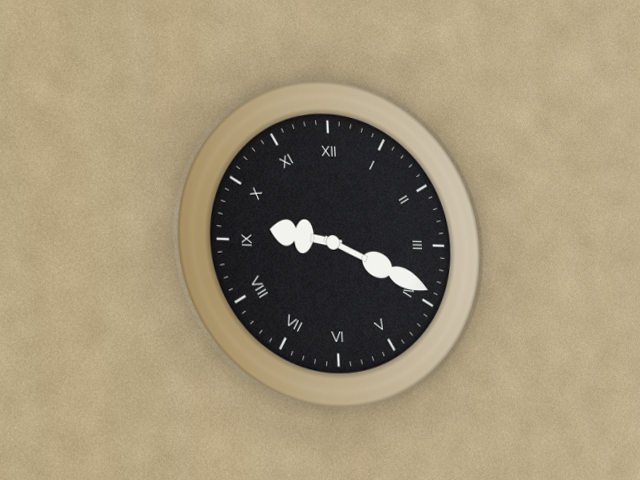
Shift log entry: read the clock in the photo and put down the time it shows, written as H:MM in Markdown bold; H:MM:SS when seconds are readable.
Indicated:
**9:19**
